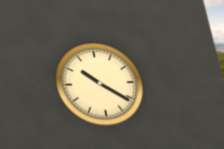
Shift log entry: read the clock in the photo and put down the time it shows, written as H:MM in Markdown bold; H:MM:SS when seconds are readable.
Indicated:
**10:21**
